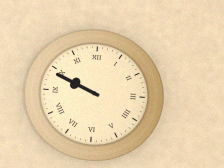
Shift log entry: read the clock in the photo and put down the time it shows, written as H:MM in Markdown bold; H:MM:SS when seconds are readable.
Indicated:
**9:49**
